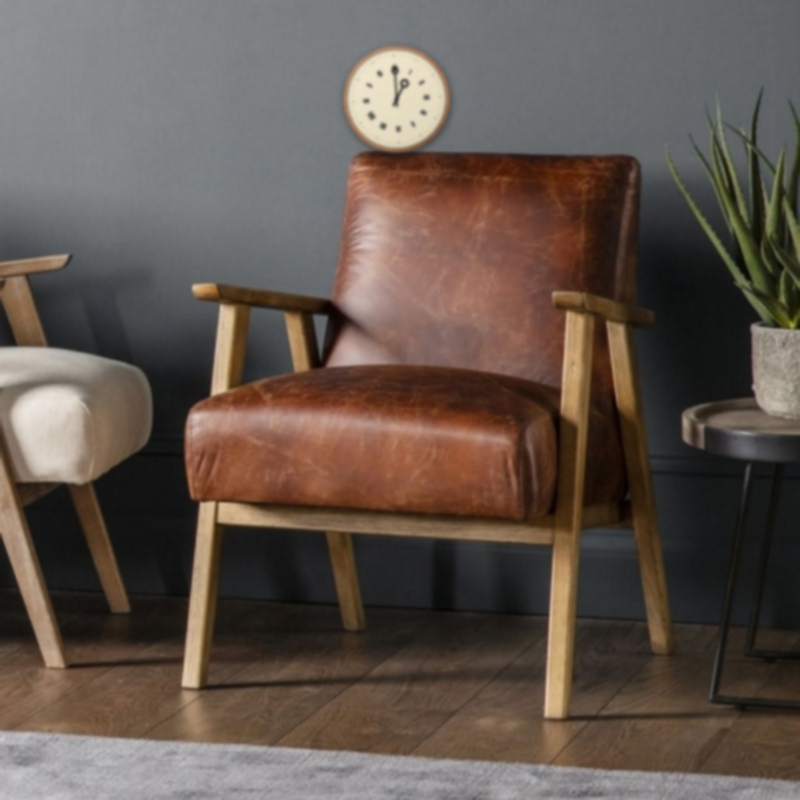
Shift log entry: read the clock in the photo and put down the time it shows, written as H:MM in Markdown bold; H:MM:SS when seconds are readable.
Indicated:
**1:00**
